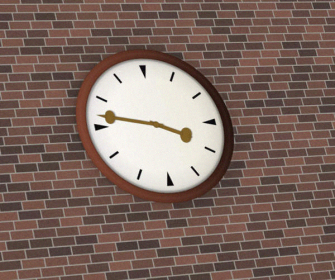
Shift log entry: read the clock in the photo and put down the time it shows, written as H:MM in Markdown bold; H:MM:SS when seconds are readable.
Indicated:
**3:47**
